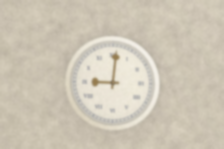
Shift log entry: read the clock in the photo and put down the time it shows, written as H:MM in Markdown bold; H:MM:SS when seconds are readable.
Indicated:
**9:01**
